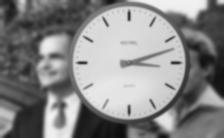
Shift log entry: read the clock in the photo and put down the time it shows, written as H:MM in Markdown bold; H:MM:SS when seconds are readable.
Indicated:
**3:12**
